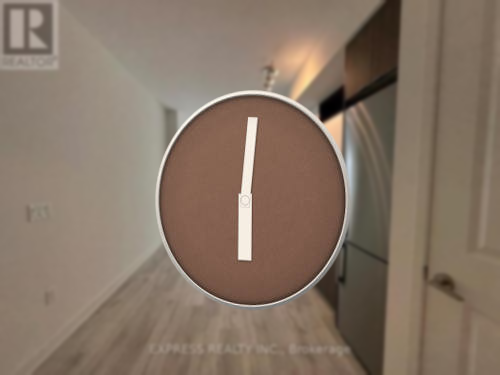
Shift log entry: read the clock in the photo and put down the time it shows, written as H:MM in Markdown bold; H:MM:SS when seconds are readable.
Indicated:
**6:01**
